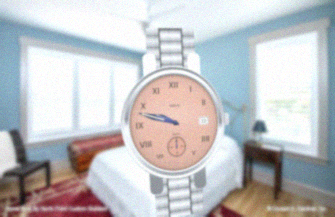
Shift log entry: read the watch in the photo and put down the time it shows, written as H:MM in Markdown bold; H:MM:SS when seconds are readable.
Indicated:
**9:48**
